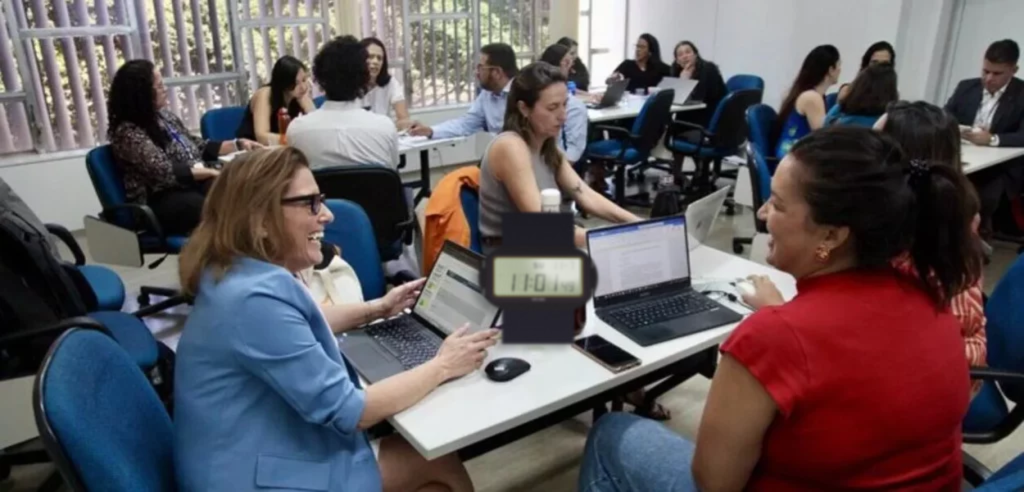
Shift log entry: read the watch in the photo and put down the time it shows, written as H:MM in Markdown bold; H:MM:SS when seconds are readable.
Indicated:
**11:01**
